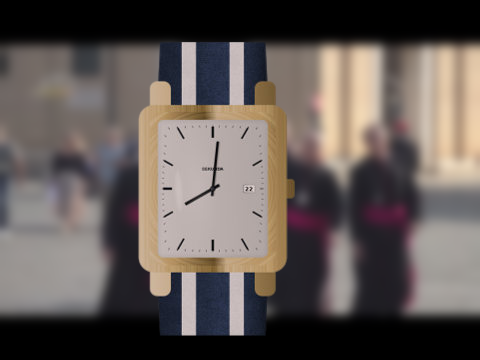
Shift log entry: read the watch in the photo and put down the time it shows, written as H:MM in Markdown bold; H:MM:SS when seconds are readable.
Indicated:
**8:01**
